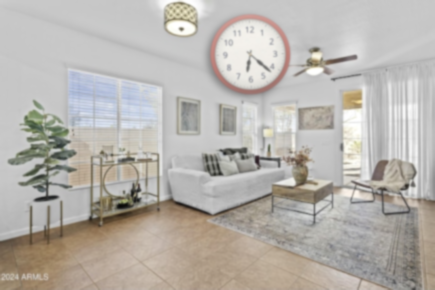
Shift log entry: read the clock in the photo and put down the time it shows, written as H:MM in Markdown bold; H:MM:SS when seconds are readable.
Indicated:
**6:22**
